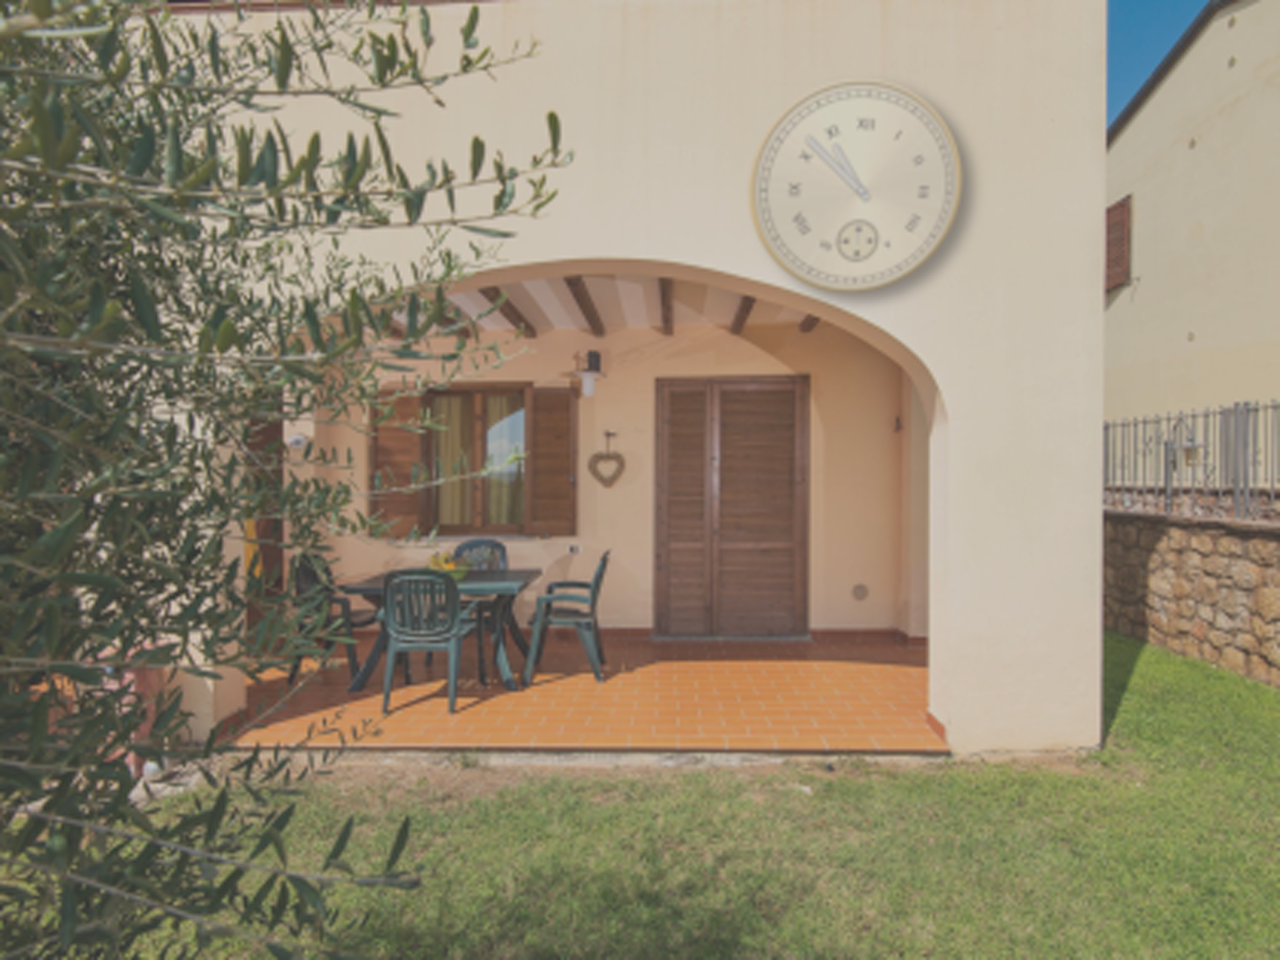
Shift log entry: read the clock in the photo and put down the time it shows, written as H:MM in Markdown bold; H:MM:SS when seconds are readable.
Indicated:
**10:52**
